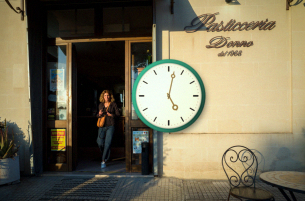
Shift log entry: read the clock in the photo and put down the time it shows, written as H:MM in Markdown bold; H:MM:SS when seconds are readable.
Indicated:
**5:02**
